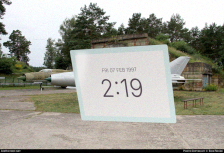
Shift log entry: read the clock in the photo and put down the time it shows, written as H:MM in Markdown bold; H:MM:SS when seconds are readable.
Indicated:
**2:19**
